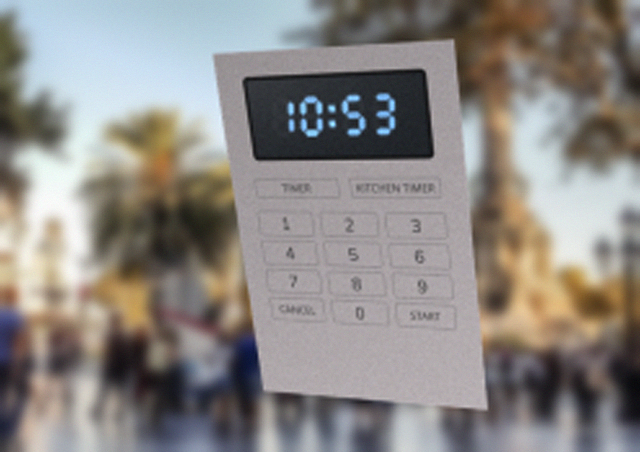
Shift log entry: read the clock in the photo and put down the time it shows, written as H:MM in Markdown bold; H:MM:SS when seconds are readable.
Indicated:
**10:53**
